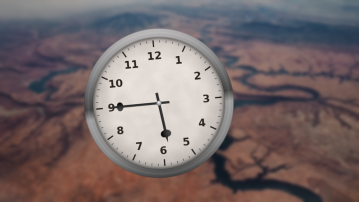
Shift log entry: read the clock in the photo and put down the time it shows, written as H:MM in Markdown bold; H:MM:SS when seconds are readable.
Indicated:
**5:45**
